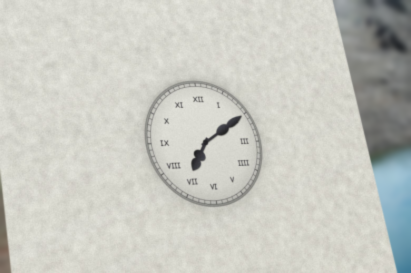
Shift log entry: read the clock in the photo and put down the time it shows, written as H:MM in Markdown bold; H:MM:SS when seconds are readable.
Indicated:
**7:10**
